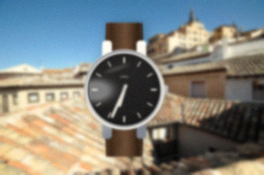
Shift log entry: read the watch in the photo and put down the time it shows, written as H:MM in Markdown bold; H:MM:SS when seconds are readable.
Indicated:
**6:34**
